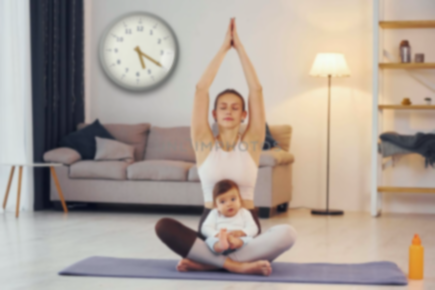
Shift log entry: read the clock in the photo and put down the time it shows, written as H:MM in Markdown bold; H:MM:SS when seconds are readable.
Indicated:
**5:20**
